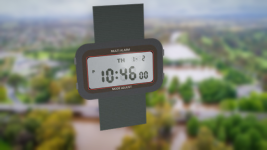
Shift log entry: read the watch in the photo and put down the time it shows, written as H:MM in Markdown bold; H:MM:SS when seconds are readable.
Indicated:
**10:46:00**
